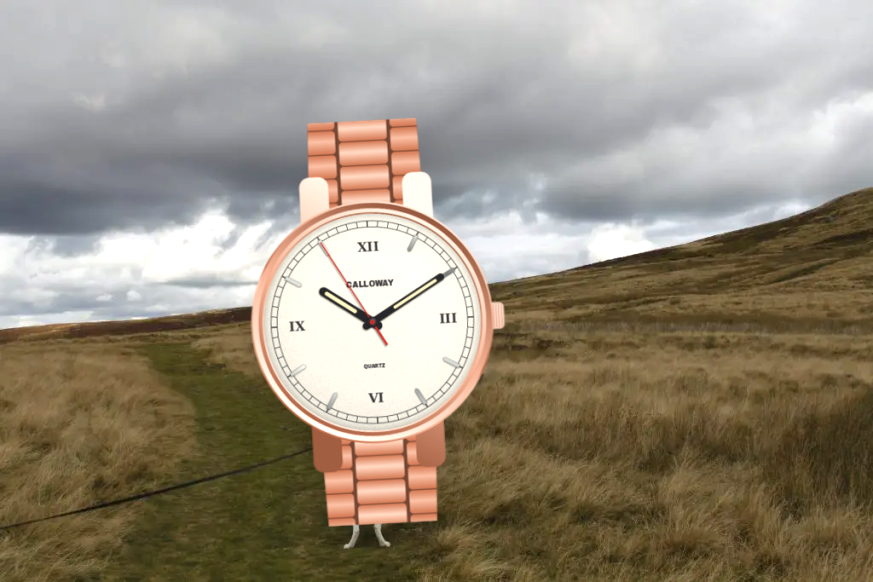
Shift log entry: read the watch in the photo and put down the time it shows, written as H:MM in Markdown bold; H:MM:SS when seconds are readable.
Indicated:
**10:09:55**
